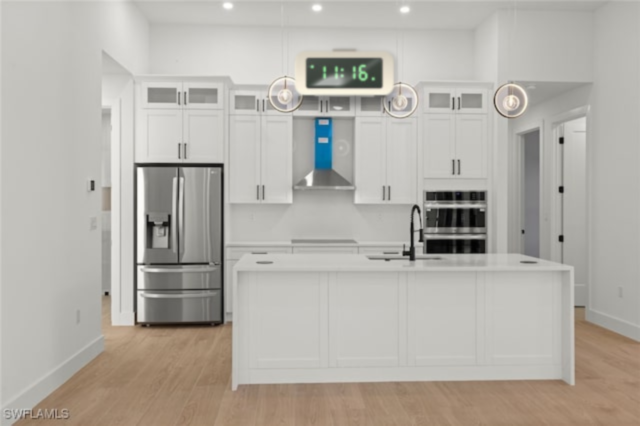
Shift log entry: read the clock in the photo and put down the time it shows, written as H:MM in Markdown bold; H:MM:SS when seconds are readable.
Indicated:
**11:16**
